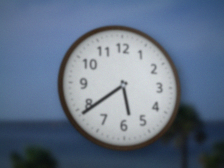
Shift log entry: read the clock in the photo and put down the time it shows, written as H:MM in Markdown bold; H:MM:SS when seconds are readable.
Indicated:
**5:39**
